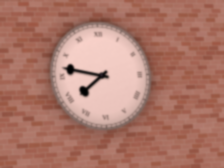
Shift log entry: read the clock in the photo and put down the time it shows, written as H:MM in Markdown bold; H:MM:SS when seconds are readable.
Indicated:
**7:47**
